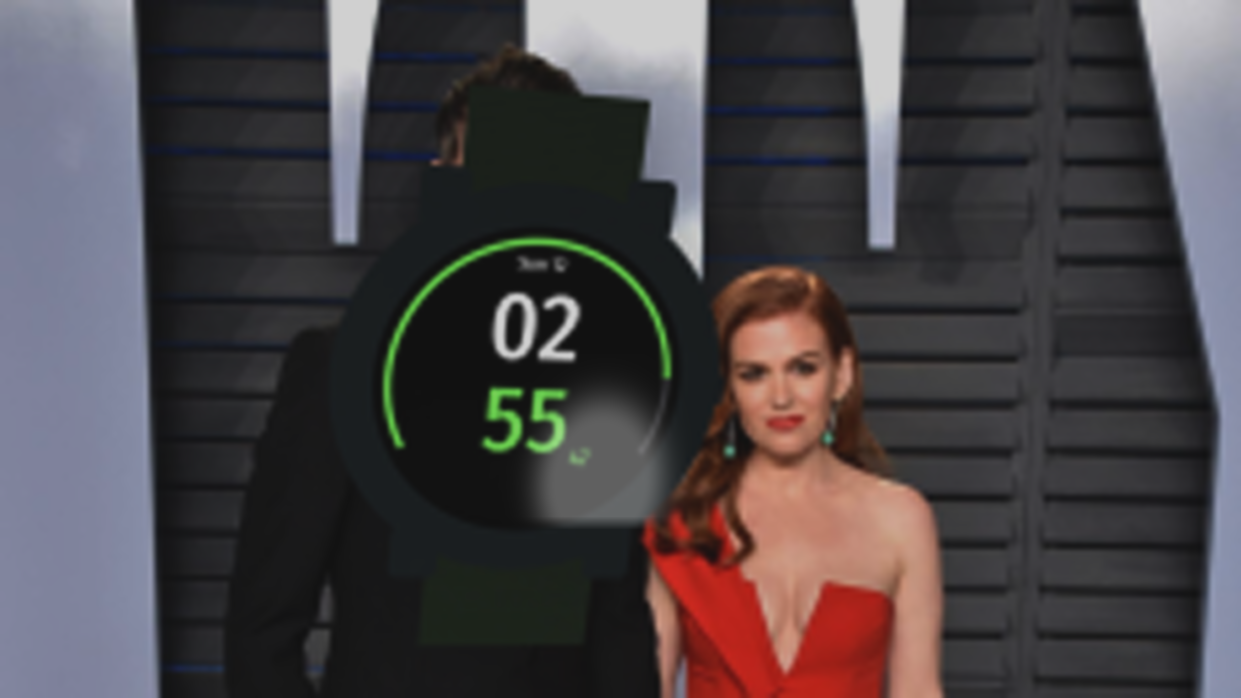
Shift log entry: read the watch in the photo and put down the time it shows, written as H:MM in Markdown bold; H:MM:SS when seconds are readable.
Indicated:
**2:55**
